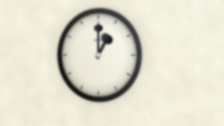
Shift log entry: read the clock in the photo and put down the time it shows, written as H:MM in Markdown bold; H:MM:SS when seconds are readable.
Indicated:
**1:00**
